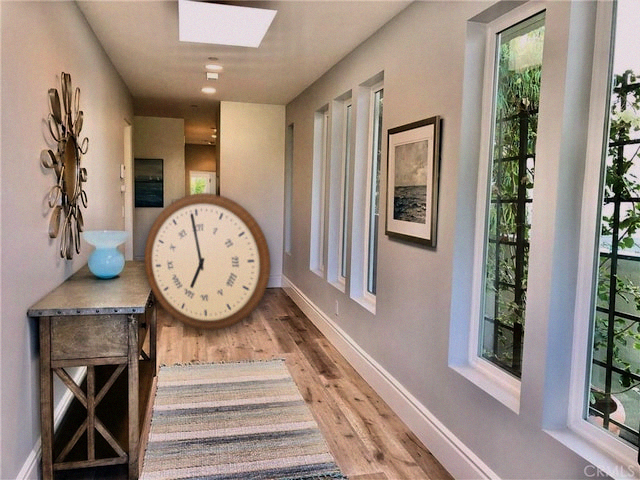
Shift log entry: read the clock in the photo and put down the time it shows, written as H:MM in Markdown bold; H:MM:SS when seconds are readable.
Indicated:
**6:59**
